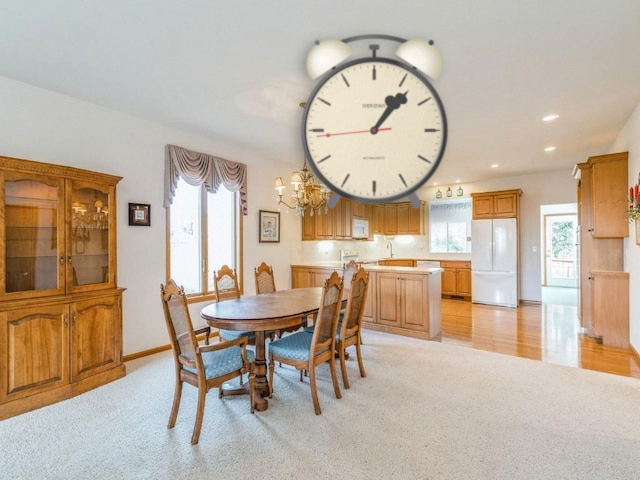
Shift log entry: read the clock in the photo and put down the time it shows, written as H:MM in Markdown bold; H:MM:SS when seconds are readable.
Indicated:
**1:06:44**
